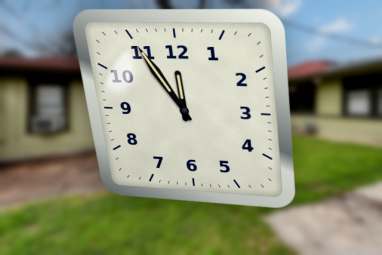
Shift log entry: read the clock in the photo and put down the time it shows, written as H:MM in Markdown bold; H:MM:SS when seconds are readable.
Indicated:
**11:55**
